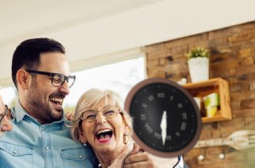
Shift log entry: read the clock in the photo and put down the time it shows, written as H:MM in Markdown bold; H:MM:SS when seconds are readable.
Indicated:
**6:32**
